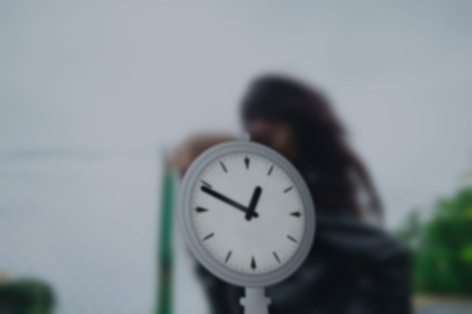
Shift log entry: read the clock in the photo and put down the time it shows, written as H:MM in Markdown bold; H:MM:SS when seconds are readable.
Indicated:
**12:49**
